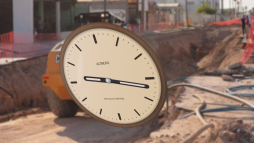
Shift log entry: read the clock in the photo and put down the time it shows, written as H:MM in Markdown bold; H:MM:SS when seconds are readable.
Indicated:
**9:17**
